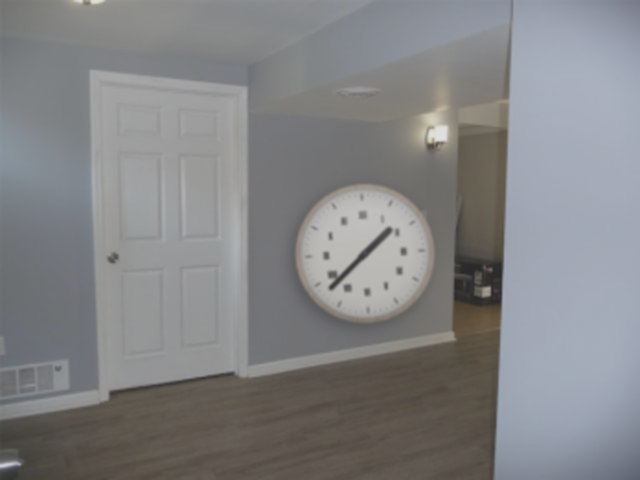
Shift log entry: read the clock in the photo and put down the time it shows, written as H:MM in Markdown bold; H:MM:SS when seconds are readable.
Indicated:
**1:38**
